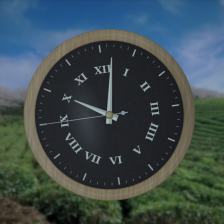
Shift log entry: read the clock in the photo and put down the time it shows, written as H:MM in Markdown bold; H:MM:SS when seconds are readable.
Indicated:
**10:01:45**
